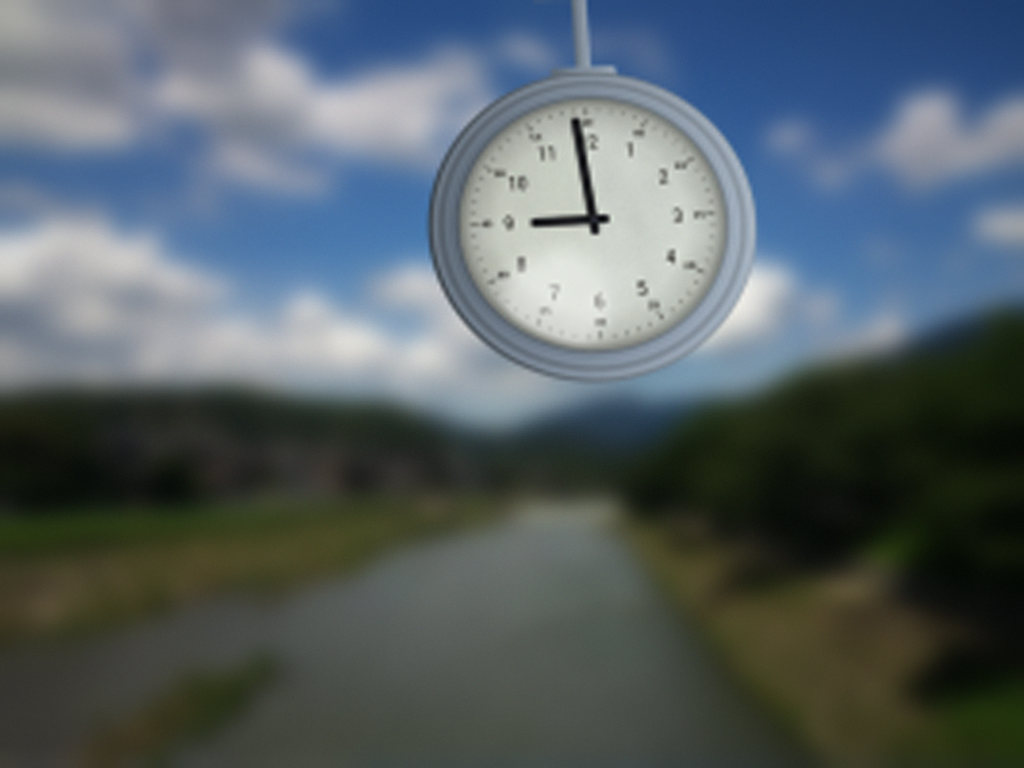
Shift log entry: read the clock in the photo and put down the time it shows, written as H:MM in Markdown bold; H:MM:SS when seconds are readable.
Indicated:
**8:59**
